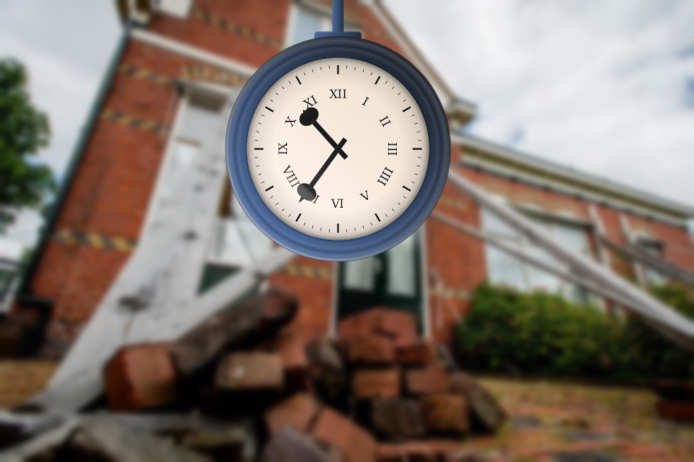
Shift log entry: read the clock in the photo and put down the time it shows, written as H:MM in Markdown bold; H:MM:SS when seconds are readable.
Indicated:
**10:36**
